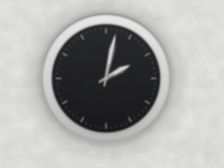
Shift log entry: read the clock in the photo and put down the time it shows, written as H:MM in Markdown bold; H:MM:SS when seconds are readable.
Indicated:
**2:02**
